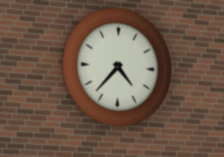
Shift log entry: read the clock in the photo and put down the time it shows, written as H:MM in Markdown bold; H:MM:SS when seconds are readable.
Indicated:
**4:37**
